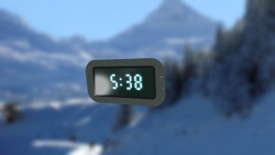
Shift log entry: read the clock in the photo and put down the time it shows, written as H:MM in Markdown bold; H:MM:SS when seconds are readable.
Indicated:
**5:38**
